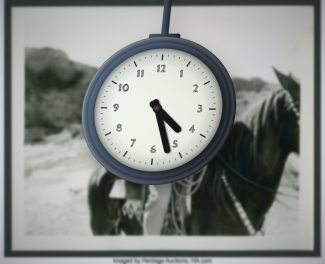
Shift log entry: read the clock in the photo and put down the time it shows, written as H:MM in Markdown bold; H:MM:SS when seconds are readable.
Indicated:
**4:27**
